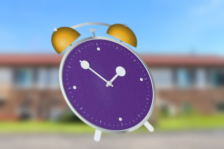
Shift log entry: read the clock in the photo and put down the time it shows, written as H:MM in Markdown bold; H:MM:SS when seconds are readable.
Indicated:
**1:53**
